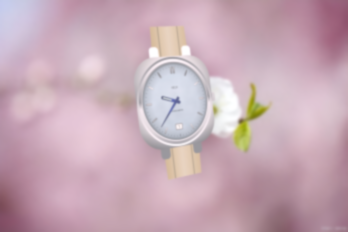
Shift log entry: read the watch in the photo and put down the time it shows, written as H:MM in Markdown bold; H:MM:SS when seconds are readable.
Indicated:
**9:37**
